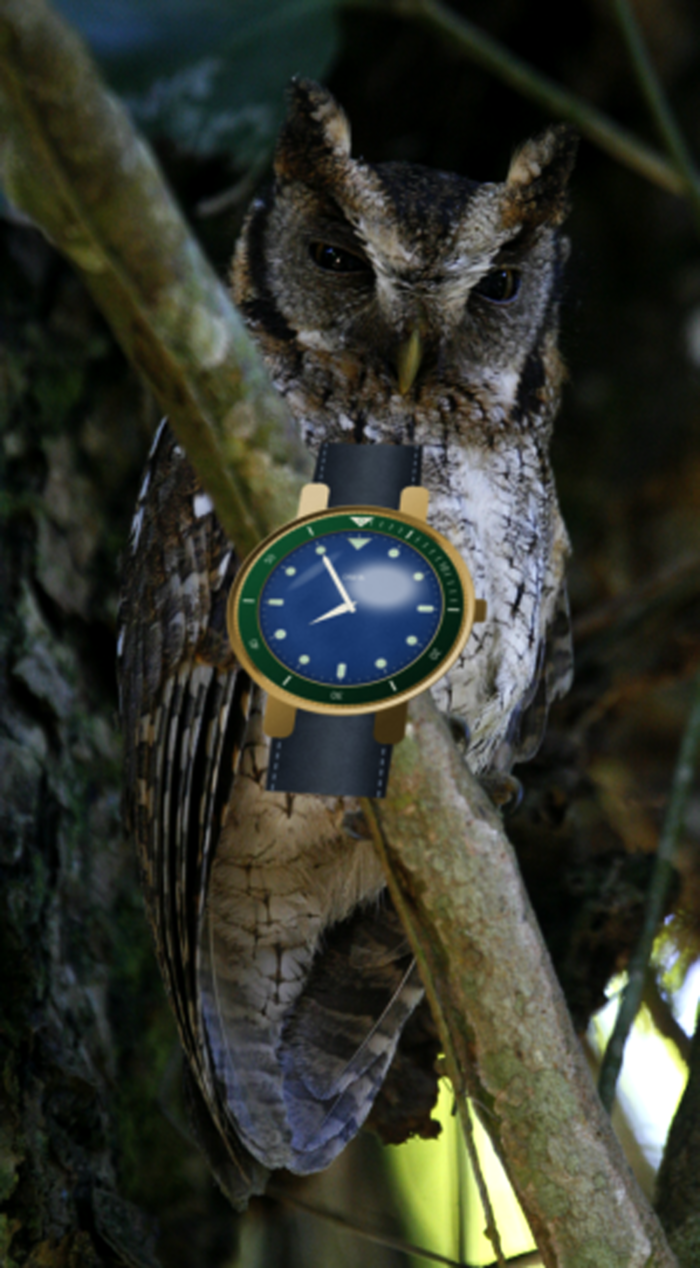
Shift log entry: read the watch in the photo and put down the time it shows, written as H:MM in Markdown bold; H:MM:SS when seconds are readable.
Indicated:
**7:55**
